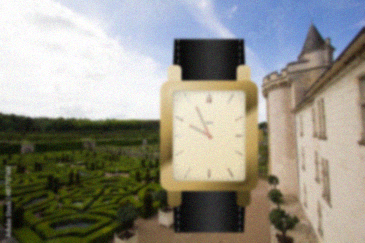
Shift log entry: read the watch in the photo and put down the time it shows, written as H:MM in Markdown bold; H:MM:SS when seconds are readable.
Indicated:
**9:56**
